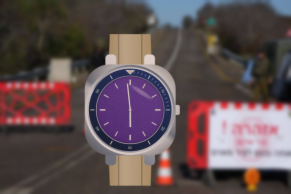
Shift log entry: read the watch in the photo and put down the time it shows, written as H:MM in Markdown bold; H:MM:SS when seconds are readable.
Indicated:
**5:59**
